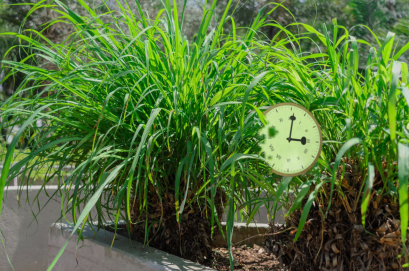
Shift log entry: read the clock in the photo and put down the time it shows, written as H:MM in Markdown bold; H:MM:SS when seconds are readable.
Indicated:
**3:01**
